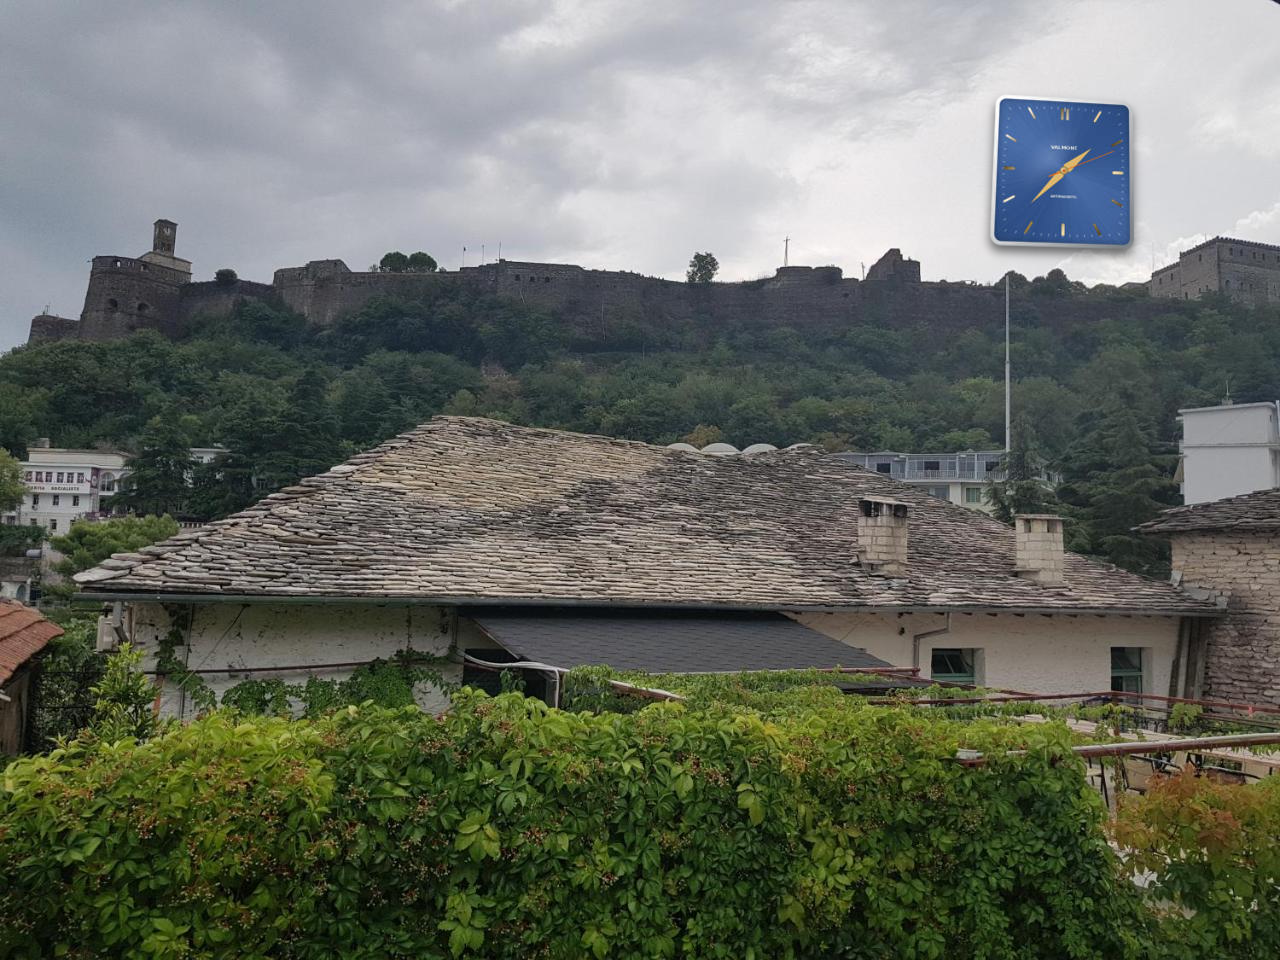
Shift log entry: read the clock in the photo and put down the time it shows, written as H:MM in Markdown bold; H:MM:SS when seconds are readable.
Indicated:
**1:37:11**
